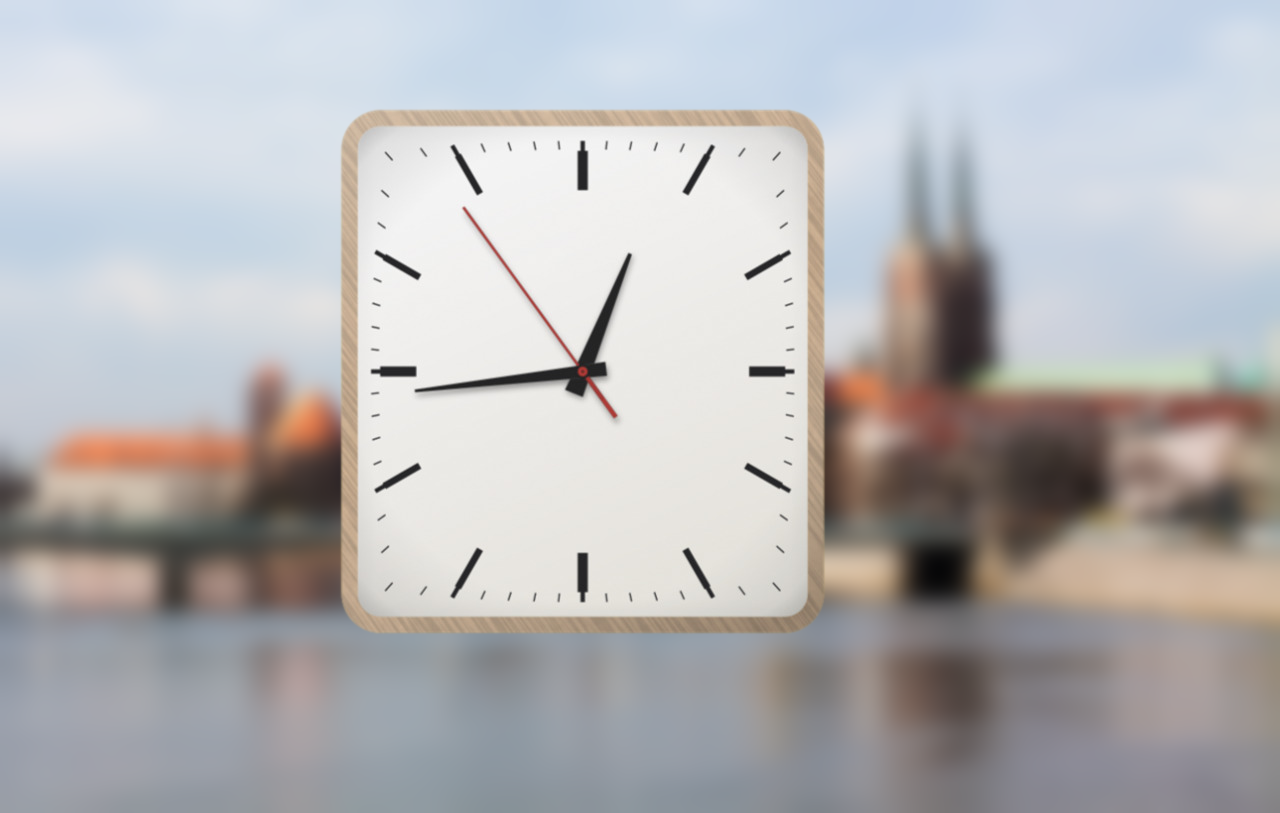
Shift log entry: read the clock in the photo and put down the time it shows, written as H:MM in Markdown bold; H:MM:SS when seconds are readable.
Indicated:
**12:43:54**
